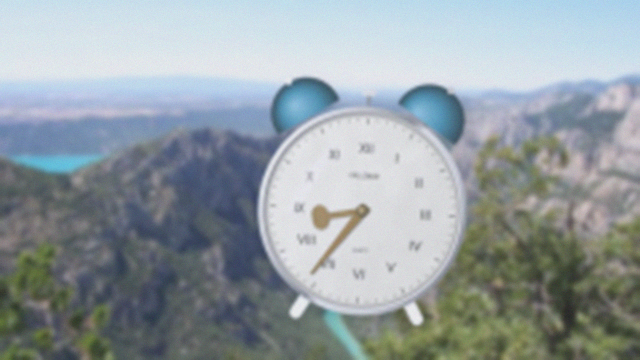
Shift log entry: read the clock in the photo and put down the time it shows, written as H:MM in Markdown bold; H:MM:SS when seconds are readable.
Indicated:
**8:36**
